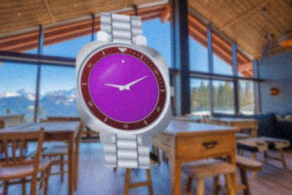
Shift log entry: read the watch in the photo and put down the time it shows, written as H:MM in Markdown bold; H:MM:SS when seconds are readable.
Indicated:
**9:10**
